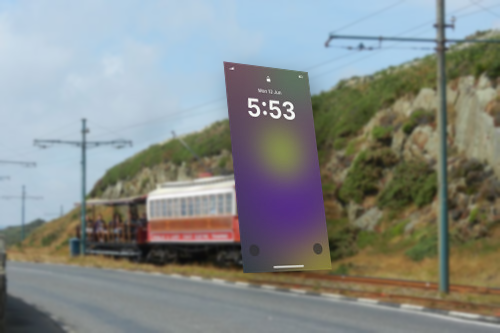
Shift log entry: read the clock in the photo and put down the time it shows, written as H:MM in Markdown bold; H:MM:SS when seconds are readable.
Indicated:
**5:53**
